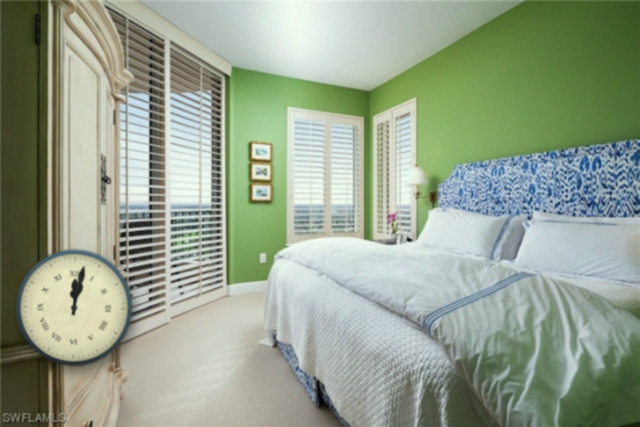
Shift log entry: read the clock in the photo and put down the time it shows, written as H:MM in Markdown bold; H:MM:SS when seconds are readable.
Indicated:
**12:02**
